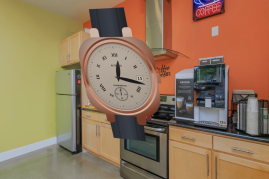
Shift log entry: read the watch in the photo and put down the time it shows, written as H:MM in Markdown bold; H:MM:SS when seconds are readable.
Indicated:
**12:17**
